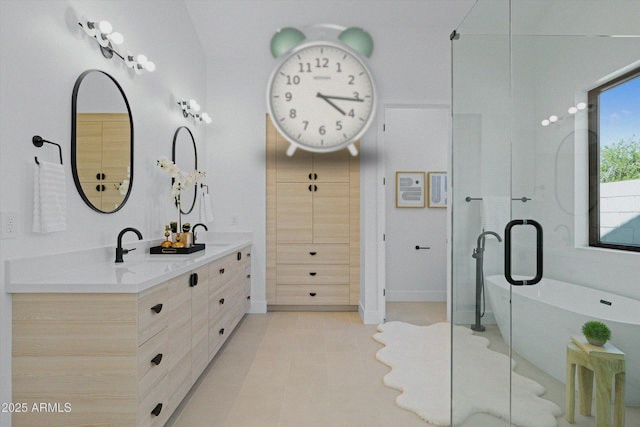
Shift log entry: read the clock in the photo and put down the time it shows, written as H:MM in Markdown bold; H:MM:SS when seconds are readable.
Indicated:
**4:16**
